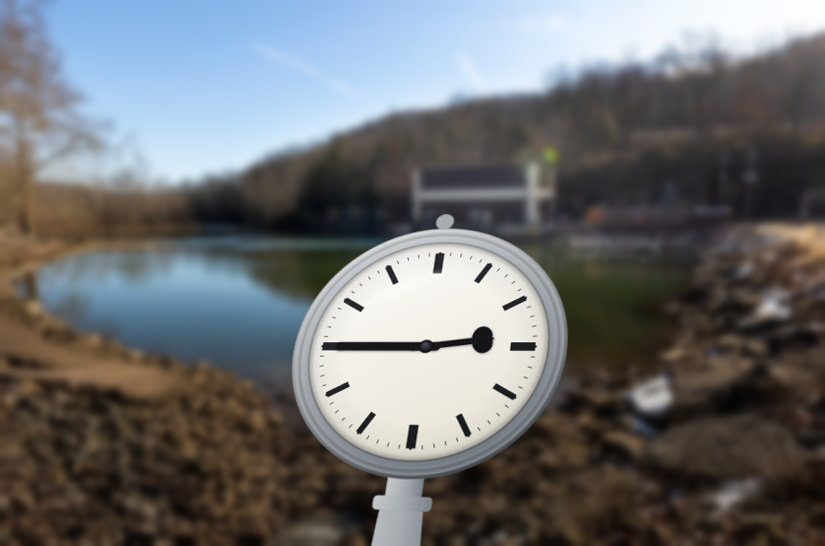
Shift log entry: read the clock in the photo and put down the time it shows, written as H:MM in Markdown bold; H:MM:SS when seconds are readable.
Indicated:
**2:45**
